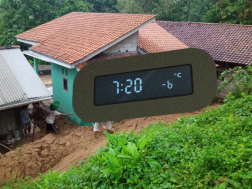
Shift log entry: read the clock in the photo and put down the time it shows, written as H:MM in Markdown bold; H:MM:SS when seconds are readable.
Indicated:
**7:20**
